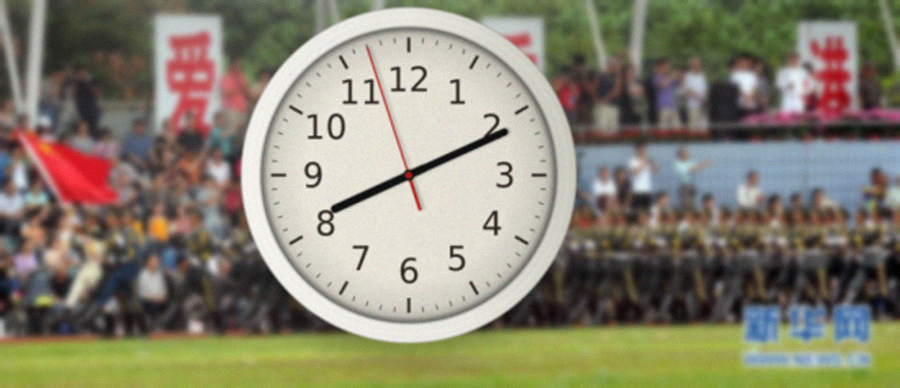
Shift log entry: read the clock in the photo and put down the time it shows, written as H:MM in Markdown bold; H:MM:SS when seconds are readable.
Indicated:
**8:10:57**
